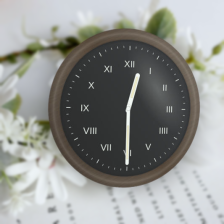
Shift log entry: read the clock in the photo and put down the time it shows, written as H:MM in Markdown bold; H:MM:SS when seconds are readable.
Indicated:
**12:30**
